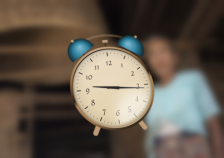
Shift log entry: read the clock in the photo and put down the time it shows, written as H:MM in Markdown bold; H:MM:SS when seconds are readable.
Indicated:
**9:16**
